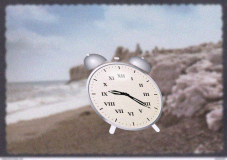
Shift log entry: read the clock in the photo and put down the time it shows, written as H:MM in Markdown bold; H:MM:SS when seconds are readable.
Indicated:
**9:21**
